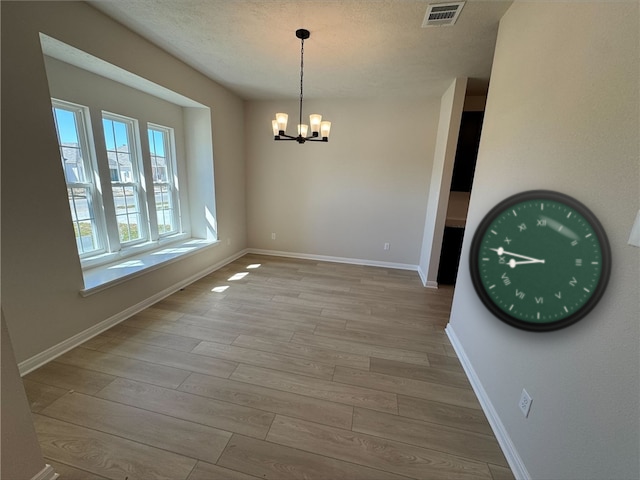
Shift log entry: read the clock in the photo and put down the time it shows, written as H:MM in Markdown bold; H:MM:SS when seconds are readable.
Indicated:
**8:47**
